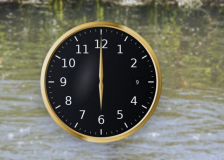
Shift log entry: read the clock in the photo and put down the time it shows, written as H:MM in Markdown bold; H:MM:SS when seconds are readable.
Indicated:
**6:00**
